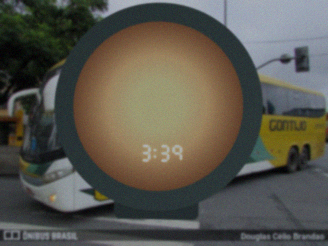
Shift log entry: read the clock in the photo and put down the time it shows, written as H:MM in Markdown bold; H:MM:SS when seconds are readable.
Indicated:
**3:39**
